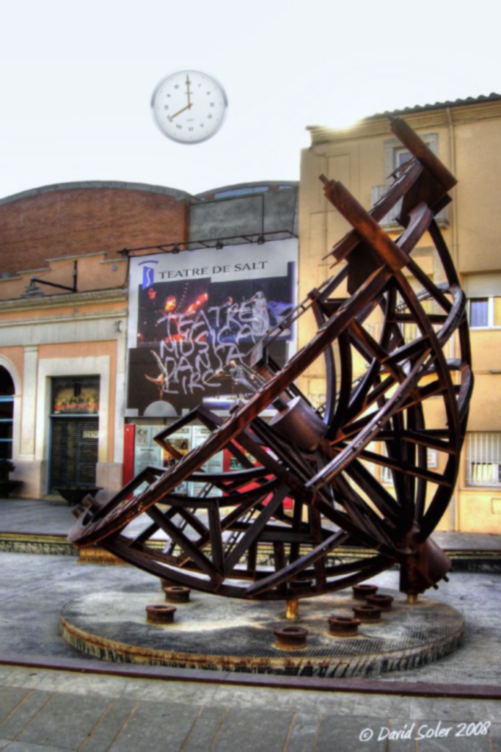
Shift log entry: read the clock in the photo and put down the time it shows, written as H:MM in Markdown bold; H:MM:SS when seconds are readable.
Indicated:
**8:00**
